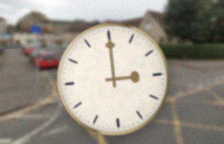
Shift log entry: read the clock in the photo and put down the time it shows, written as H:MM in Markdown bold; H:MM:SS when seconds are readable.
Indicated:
**3:00**
